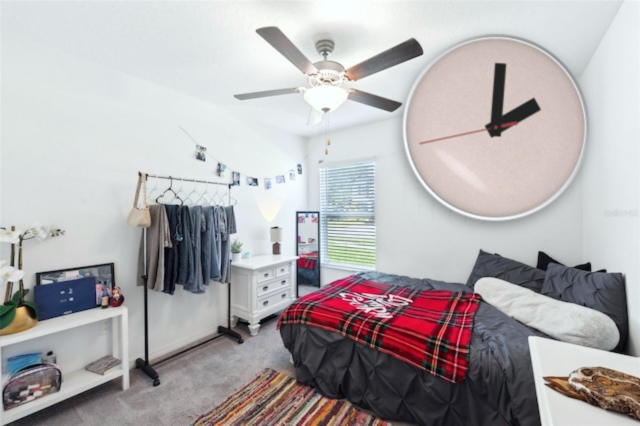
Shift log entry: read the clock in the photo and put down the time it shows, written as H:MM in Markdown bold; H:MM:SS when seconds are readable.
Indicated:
**2:00:43**
